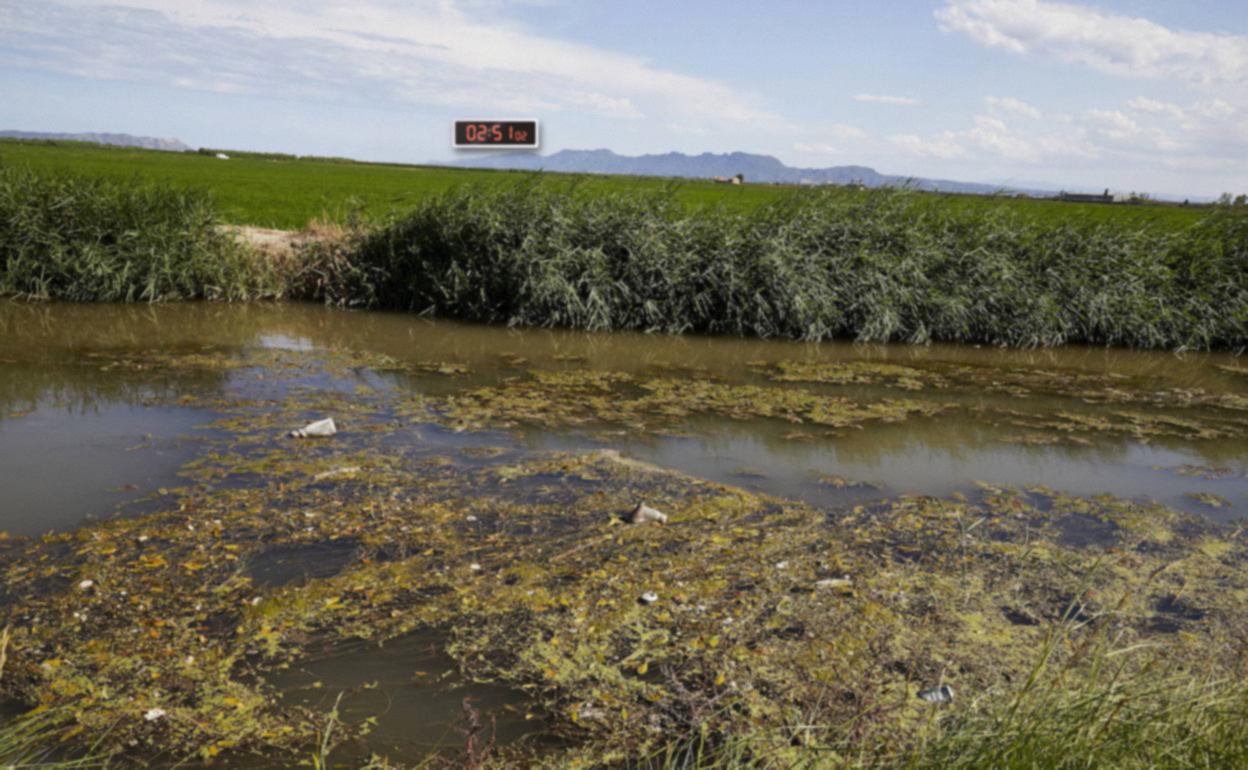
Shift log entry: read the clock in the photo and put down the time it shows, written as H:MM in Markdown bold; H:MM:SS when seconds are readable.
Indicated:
**2:51**
